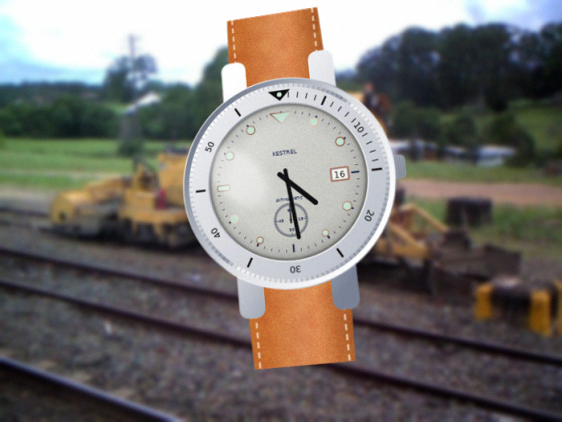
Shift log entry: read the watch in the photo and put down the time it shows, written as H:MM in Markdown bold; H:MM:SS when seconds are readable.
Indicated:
**4:29**
